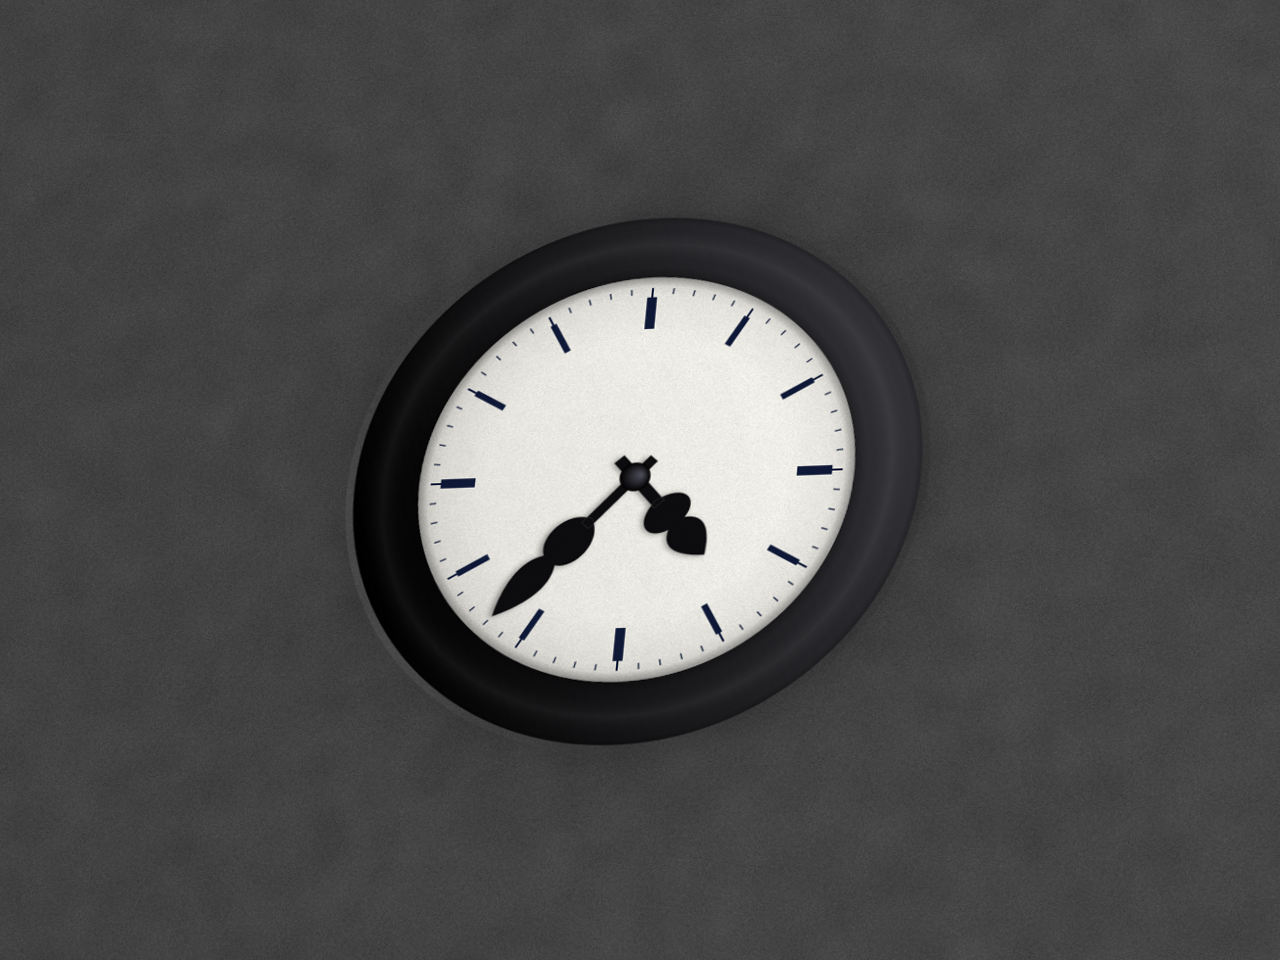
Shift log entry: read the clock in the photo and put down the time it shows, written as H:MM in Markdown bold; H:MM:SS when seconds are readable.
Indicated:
**4:37**
